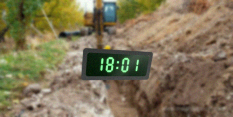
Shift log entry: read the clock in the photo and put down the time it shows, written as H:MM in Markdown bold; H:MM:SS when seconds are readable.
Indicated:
**18:01**
